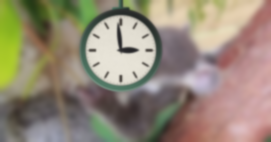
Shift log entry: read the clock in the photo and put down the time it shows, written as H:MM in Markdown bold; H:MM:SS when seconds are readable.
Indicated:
**2:59**
